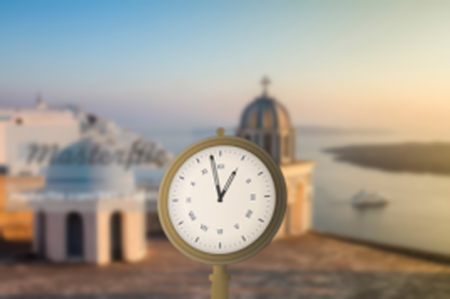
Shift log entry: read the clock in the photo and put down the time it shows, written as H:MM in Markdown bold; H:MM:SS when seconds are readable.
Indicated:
**12:58**
